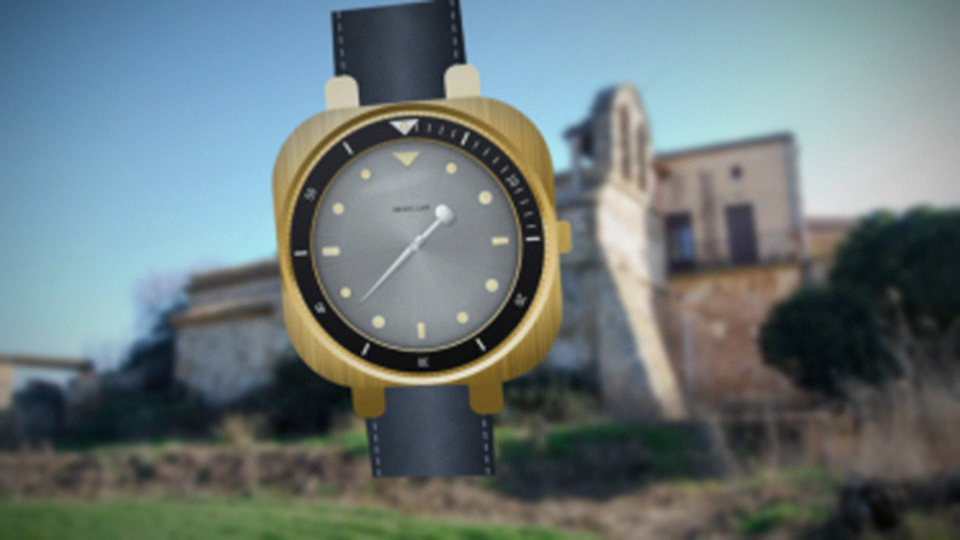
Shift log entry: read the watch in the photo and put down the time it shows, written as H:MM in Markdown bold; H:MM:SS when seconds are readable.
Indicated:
**1:38**
